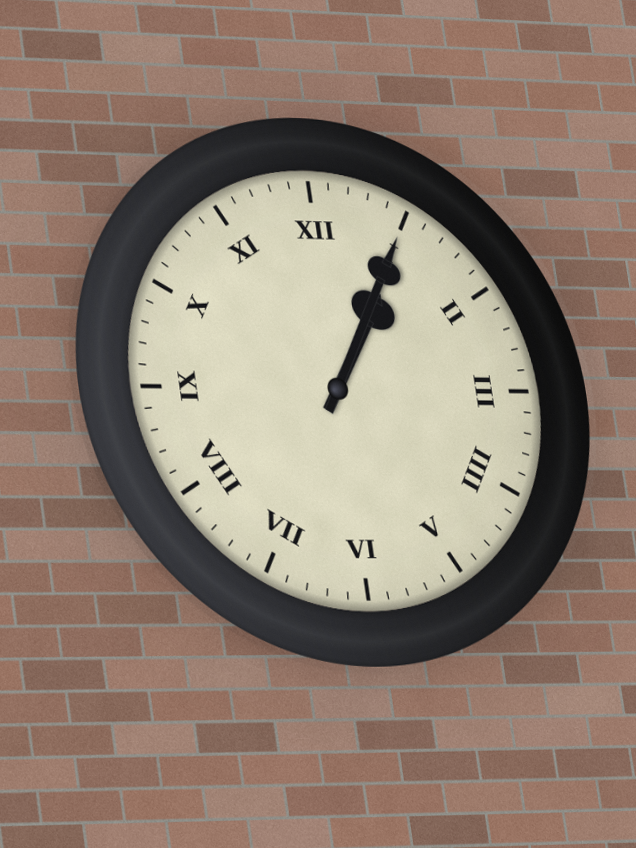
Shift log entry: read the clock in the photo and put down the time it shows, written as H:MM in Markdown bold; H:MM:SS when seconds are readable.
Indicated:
**1:05**
